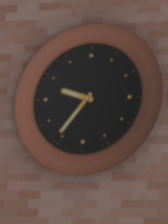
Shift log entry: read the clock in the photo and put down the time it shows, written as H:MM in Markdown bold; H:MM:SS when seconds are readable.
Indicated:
**9:36**
